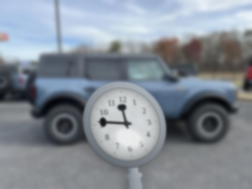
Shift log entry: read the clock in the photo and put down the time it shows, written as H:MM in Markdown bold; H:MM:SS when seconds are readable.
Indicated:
**11:46**
